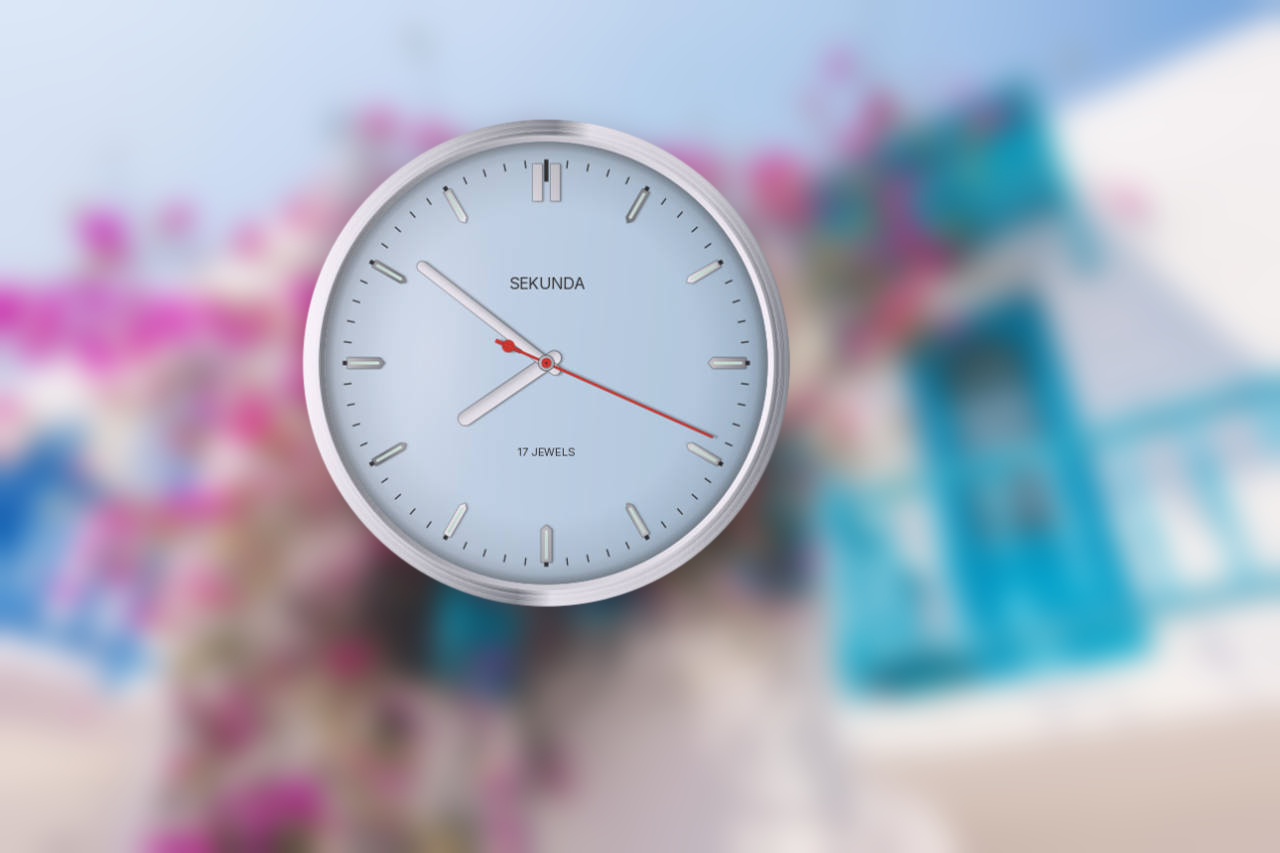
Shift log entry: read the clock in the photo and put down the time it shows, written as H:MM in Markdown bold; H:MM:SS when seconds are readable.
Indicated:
**7:51:19**
